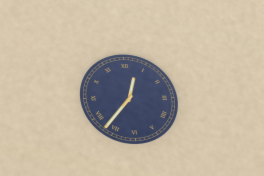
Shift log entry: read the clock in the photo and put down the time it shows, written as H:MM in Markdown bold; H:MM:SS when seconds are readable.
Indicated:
**12:37**
